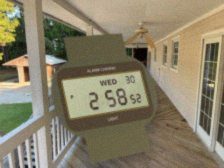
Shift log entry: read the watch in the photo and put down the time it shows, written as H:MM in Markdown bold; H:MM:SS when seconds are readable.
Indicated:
**2:58**
